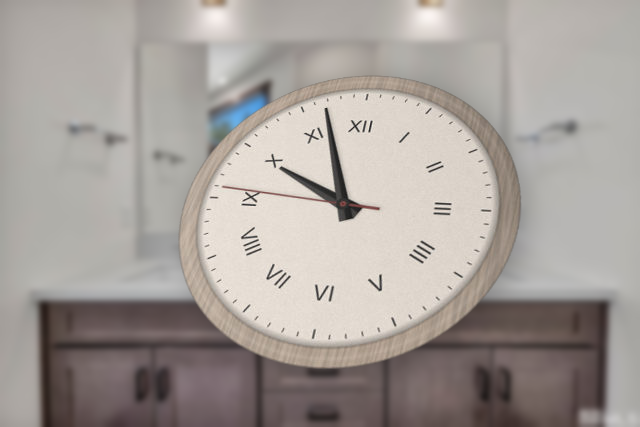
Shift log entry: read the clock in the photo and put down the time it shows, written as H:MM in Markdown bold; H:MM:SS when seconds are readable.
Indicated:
**9:56:46**
